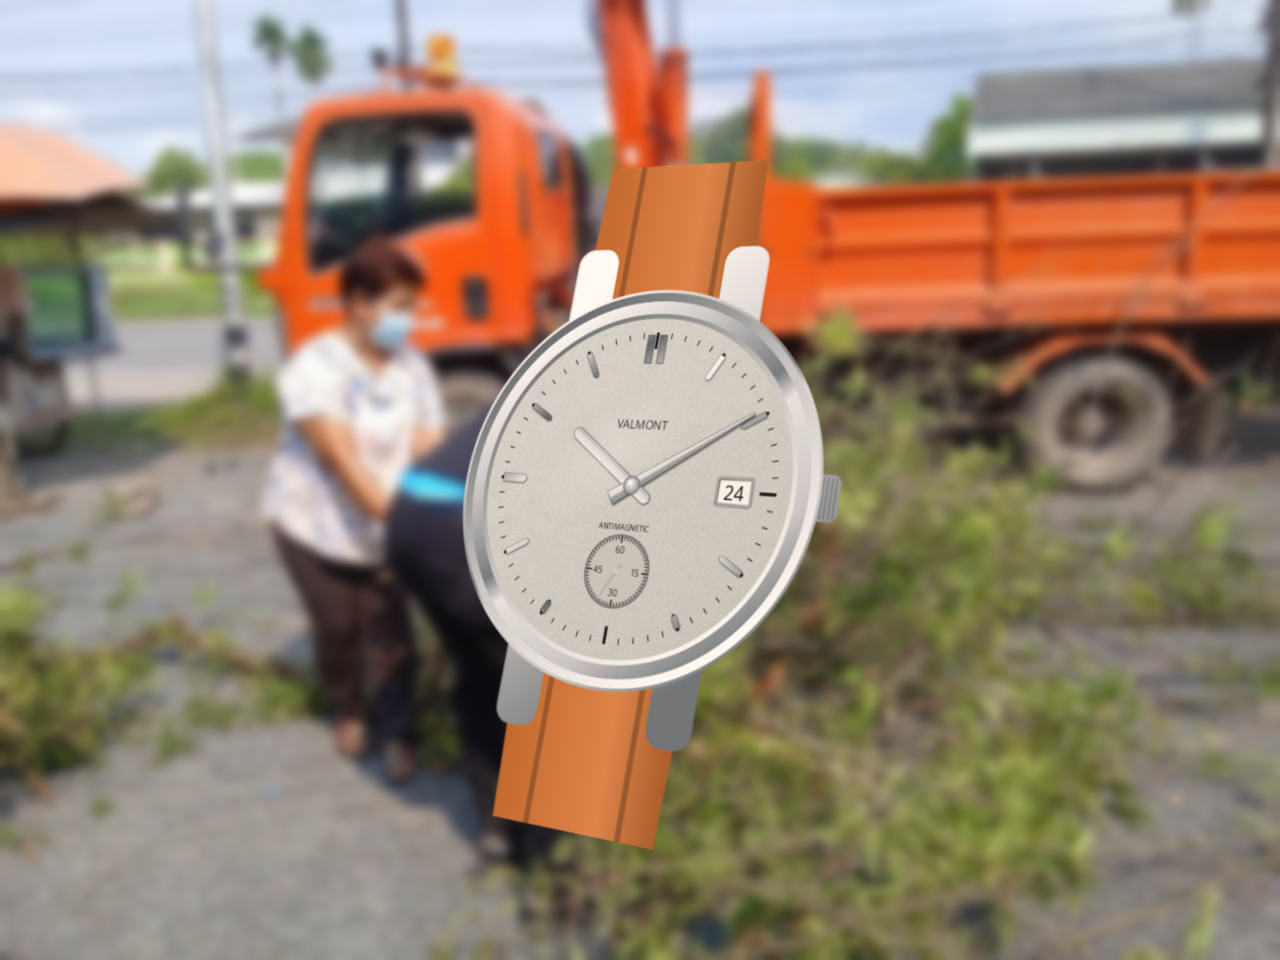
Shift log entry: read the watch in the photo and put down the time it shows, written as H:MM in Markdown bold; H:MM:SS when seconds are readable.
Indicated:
**10:09:35**
